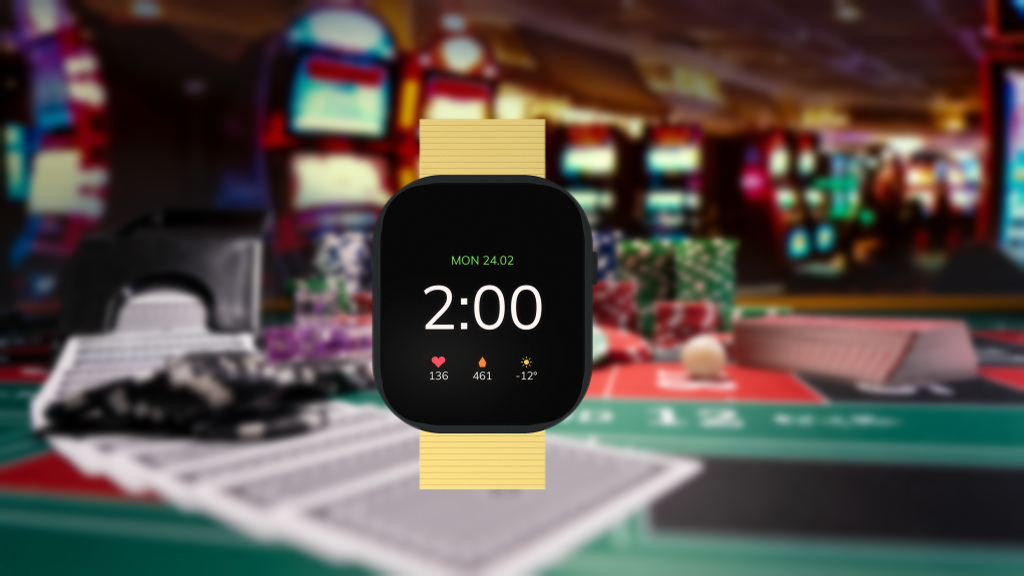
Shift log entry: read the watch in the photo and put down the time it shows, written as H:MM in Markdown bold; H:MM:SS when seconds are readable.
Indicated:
**2:00**
